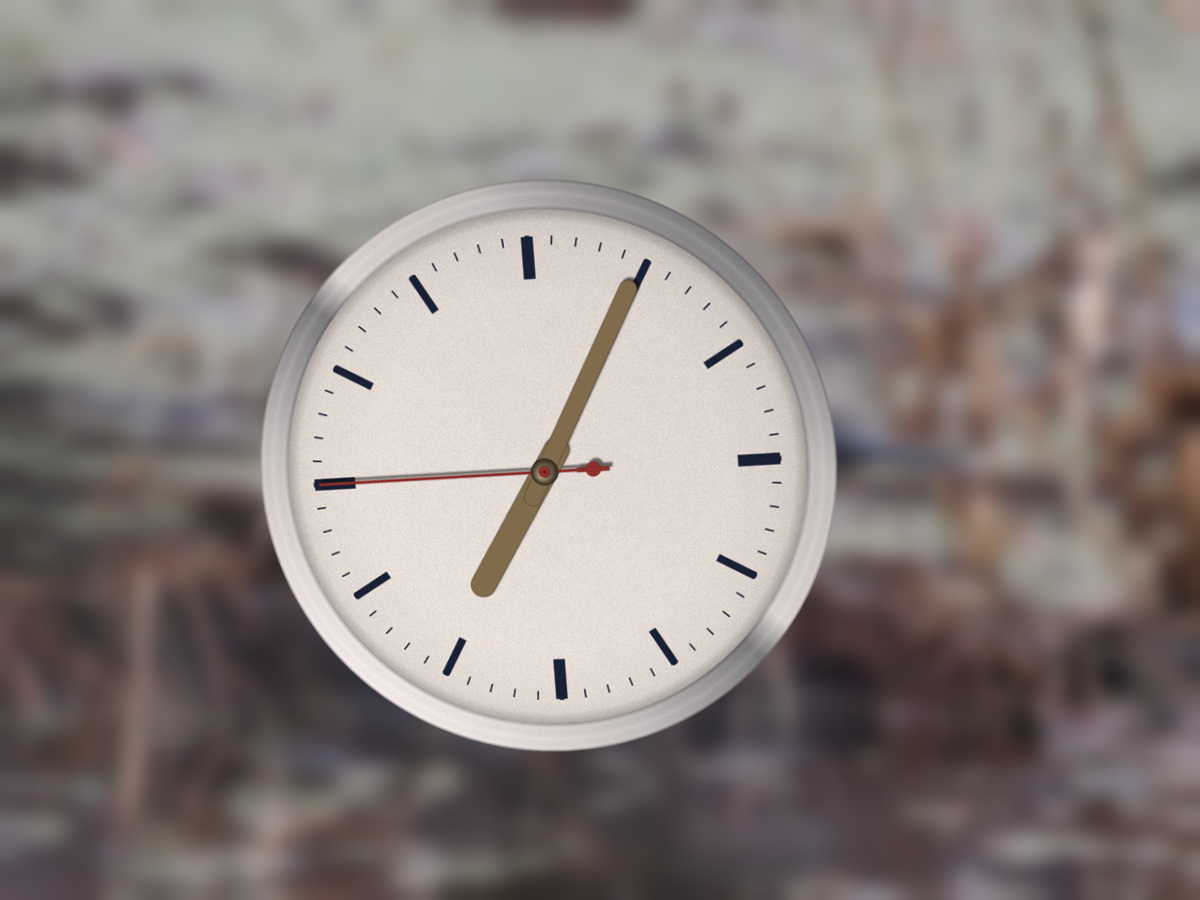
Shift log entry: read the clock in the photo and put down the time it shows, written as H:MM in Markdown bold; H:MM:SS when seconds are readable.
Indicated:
**7:04:45**
